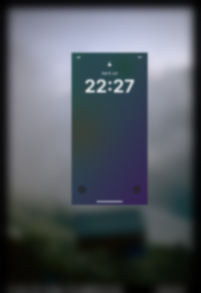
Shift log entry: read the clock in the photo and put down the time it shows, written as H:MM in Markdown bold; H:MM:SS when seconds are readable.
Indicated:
**22:27**
